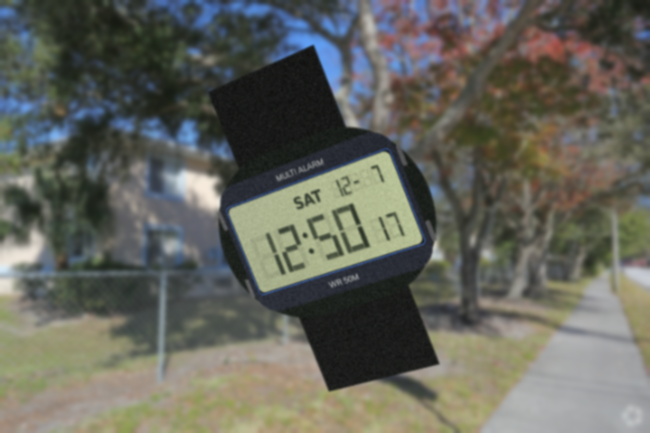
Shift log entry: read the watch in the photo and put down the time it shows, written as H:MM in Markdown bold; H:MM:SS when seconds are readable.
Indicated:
**12:50:17**
